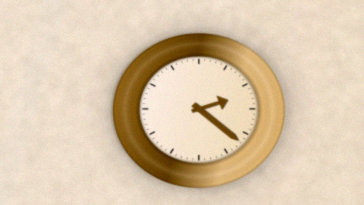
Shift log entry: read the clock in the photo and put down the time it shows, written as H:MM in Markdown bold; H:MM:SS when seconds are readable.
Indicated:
**2:22**
